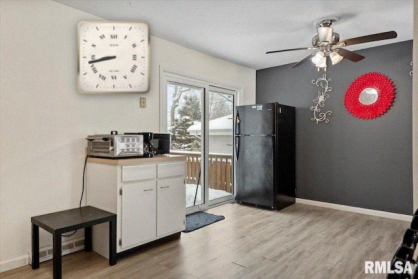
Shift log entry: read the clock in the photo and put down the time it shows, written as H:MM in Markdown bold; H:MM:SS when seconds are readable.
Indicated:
**8:43**
